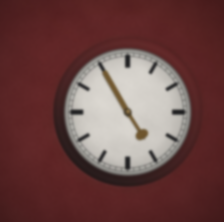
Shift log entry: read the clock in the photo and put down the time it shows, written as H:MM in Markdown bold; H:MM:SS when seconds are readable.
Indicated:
**4:55**
